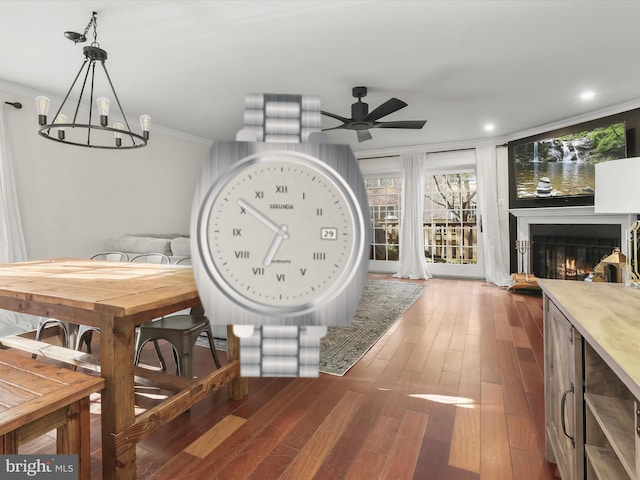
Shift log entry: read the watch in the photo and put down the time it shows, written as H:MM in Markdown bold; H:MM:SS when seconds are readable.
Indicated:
**6:51**
